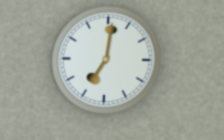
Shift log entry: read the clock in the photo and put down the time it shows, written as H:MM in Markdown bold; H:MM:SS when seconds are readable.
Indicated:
**7:01**
